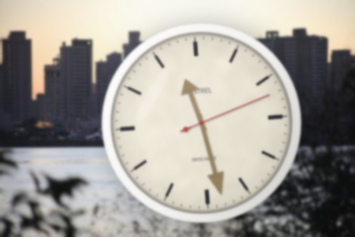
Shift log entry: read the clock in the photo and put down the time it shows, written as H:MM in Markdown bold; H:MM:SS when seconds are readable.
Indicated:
**11:28:12**
